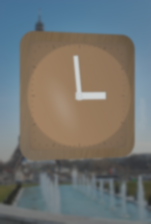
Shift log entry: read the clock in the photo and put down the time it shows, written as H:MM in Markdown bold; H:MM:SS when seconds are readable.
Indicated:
**2:59**
